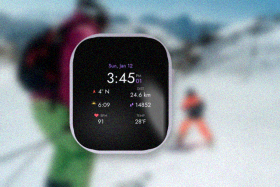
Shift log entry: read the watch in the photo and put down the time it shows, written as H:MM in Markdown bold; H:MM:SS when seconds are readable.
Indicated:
**3:45**
